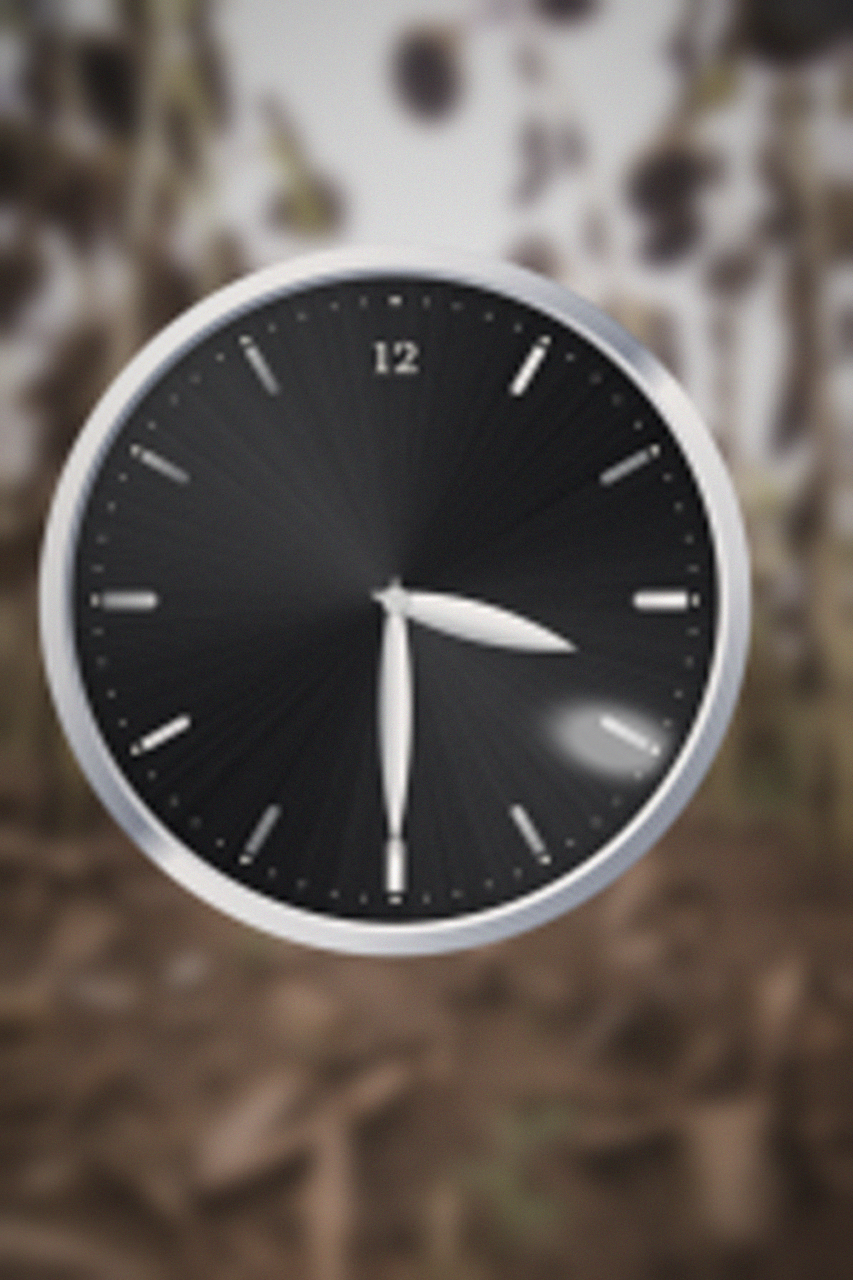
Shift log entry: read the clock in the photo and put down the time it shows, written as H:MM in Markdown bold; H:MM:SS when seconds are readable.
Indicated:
**3:30**
